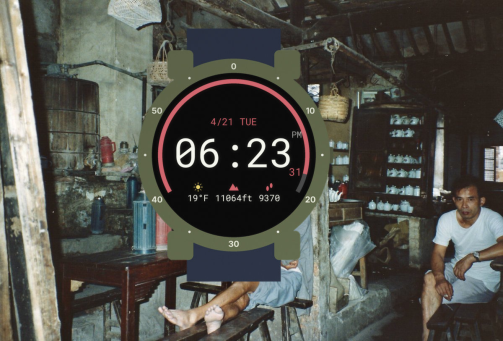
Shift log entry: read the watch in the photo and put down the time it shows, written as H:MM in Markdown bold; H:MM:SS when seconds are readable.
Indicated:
**6:23:31**
